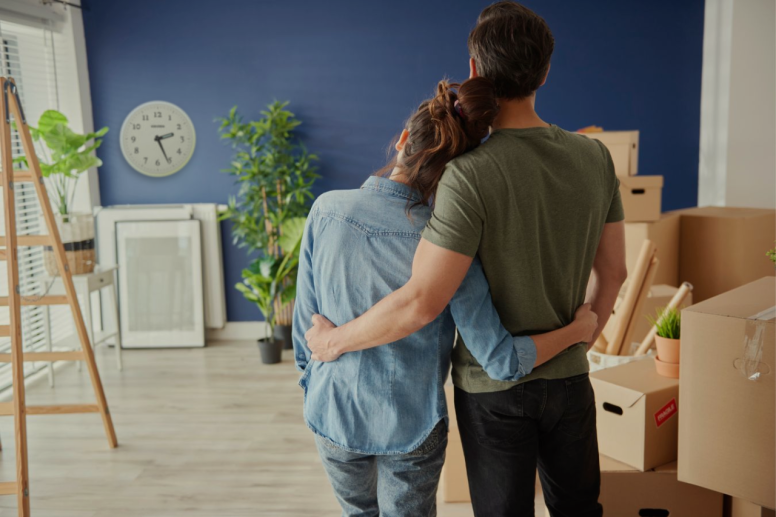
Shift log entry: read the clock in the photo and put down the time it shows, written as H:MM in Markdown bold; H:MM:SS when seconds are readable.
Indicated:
**2:26**
